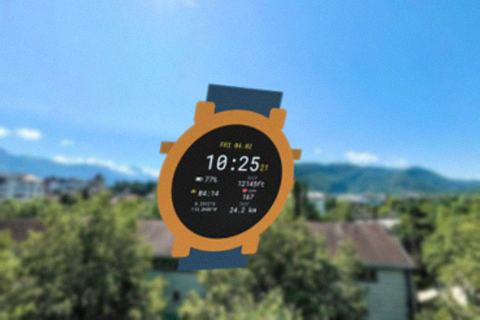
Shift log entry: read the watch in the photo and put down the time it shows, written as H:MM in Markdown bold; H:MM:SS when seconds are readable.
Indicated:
**10:25**
